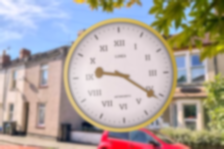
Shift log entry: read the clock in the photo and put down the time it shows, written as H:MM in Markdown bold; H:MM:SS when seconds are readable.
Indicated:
**9:21**
